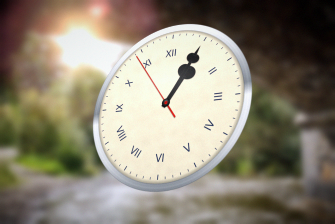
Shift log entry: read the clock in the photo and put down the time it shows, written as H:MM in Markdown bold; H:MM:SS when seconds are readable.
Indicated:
**1:04:54**
